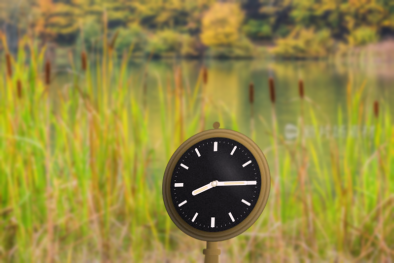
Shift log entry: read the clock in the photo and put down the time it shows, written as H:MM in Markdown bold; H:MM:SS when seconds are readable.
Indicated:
**8:15**
